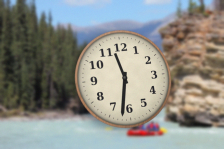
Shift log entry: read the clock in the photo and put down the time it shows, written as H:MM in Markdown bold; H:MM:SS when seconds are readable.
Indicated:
**11:32**
